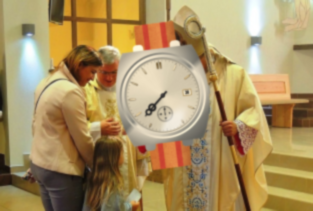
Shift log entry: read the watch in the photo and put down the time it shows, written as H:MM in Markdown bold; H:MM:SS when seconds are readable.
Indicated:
**7:38**
